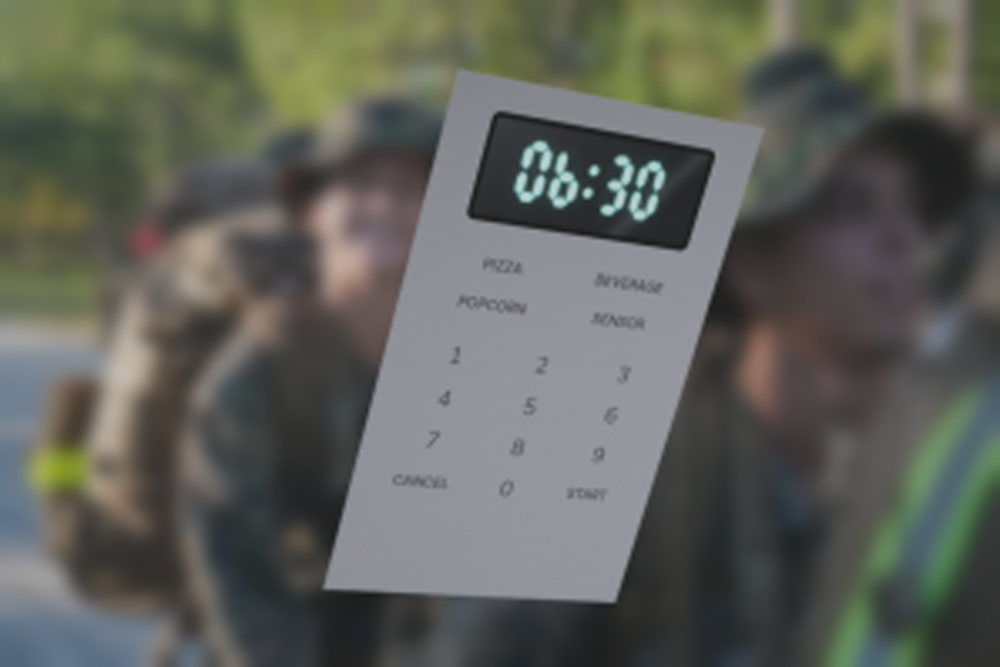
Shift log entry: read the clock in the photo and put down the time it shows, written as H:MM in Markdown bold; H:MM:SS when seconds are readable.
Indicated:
**6:30**
